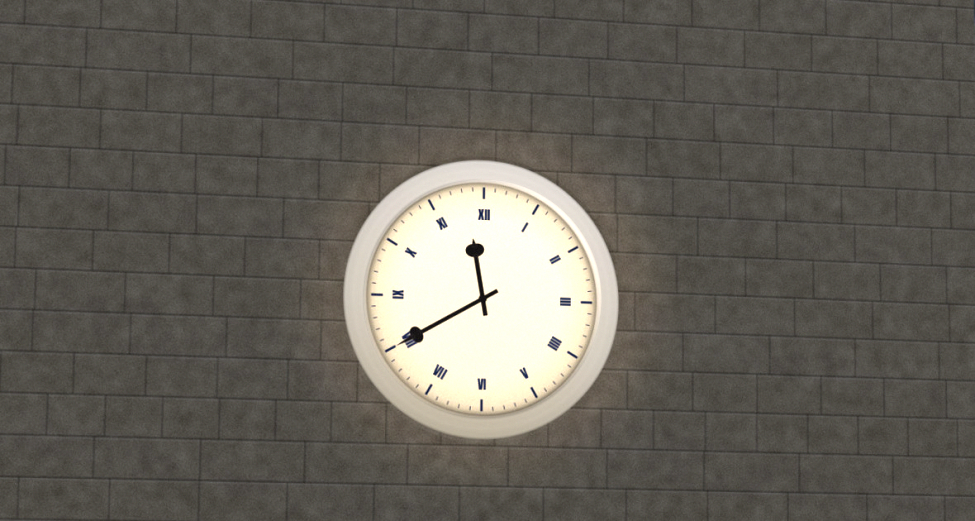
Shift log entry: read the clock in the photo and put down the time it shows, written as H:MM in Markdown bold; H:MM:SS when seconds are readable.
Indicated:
**11:40**
